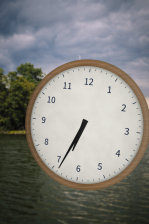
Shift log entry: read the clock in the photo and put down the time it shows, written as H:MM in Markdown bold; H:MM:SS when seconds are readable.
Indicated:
**6:34**
